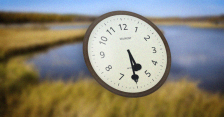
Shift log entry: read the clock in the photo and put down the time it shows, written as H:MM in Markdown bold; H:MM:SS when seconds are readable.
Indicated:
**5:30**
